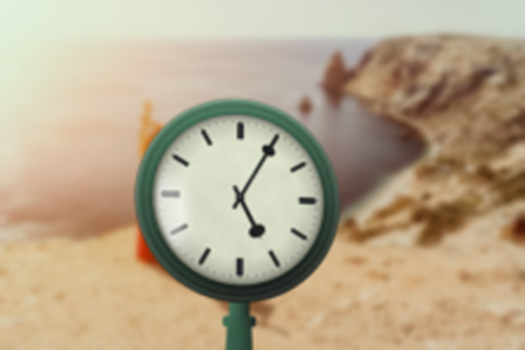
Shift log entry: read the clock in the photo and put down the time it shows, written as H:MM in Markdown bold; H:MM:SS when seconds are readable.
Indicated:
**5:05**
